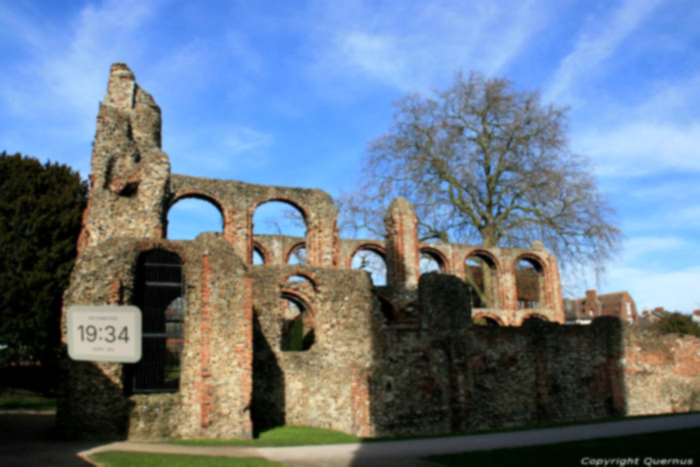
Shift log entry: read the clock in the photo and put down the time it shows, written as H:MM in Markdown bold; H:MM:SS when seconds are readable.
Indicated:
**19:34**
